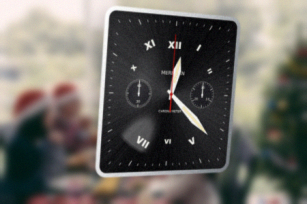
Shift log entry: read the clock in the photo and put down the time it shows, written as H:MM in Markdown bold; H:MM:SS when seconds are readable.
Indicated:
**12:22**
